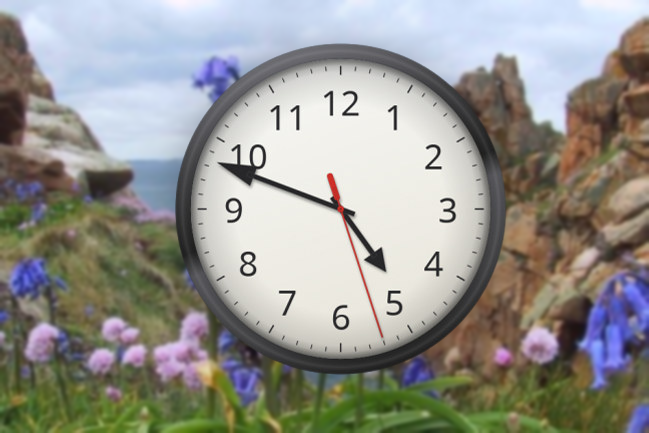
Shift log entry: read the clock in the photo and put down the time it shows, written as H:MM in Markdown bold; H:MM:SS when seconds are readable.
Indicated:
**4:48:27**
